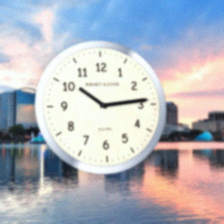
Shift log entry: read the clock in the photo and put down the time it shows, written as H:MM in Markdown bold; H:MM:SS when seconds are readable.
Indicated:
**10:14**
